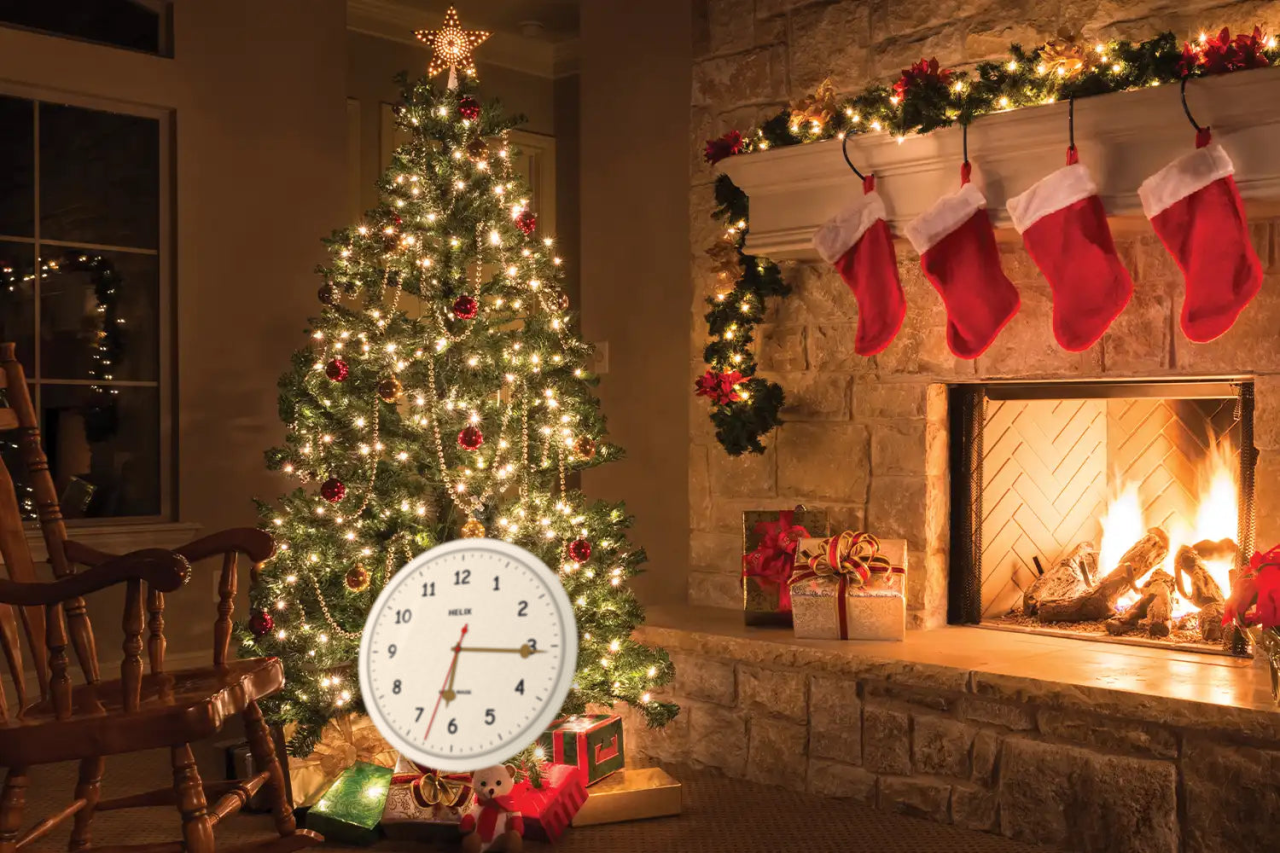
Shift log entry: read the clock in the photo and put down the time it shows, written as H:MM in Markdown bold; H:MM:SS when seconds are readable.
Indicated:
**6:15:33**
